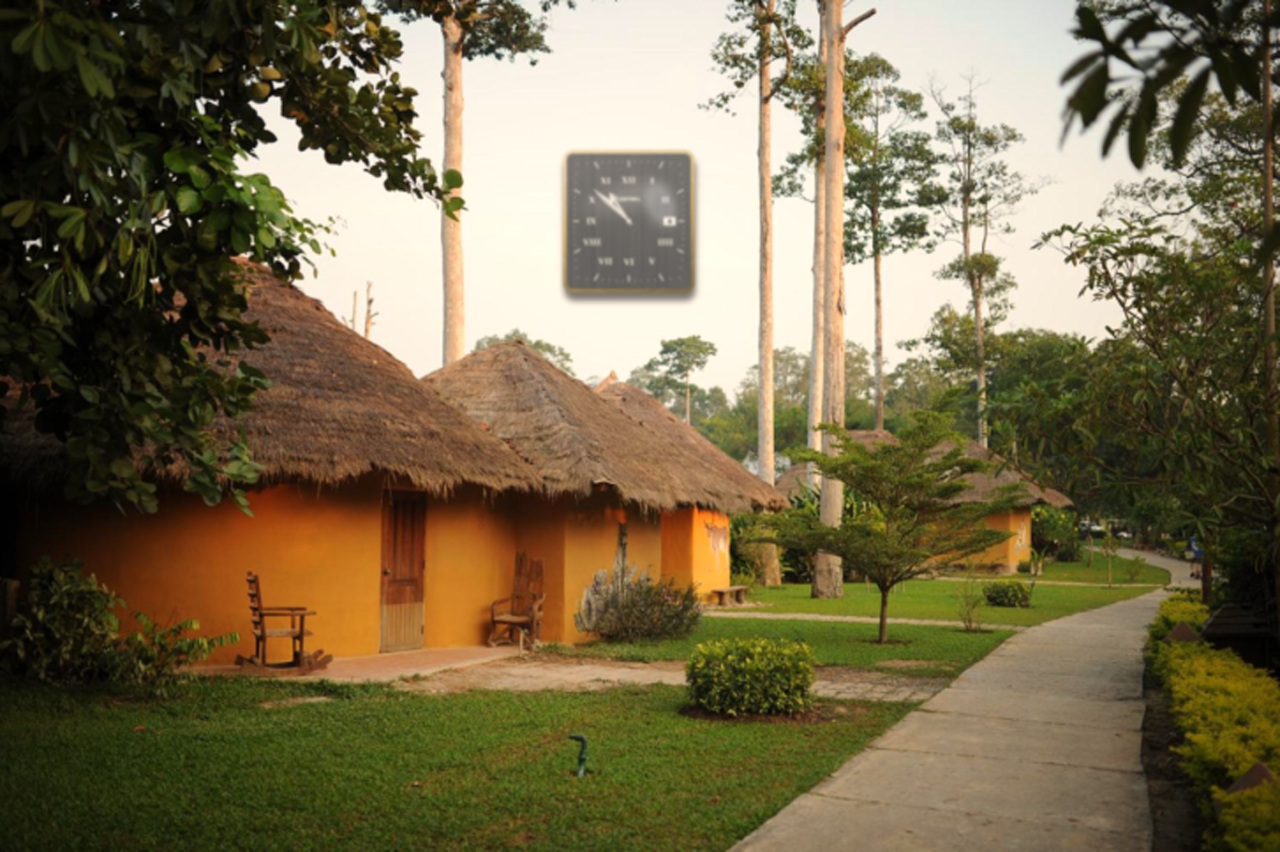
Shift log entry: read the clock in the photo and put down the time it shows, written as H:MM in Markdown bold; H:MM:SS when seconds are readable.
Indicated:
**10:52**
